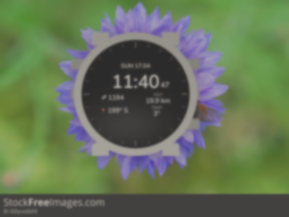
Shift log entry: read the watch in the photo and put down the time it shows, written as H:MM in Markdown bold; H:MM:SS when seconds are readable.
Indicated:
**11:40**
